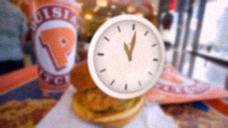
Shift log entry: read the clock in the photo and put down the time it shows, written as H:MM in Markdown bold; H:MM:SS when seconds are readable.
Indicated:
**11:01**
